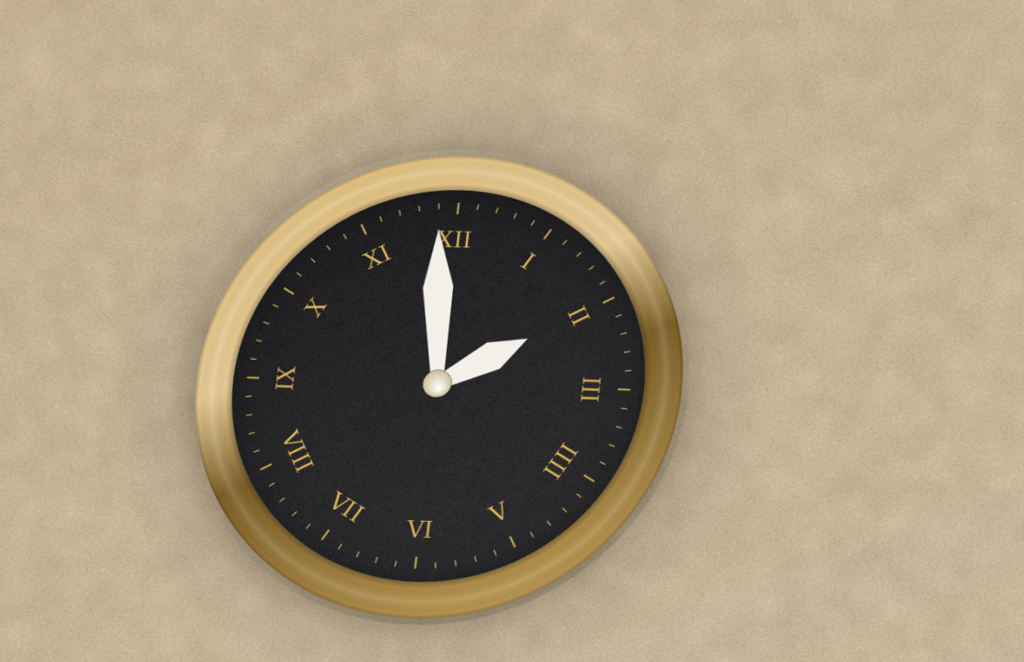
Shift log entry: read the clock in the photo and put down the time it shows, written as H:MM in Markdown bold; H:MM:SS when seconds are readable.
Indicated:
**1:59**
